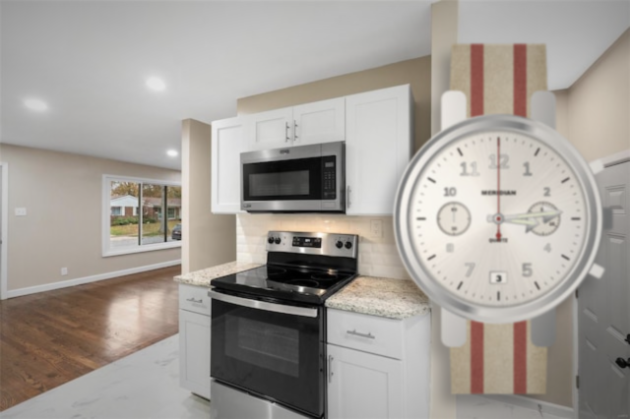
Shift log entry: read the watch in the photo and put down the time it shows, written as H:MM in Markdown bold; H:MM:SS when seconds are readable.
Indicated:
**3:14**
